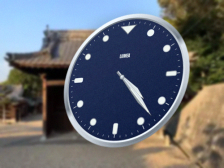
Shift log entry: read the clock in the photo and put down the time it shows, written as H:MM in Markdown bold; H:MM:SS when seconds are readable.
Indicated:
**4:23**
